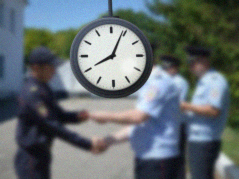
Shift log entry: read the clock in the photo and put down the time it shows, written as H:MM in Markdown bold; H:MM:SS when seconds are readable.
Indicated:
**8:04**
